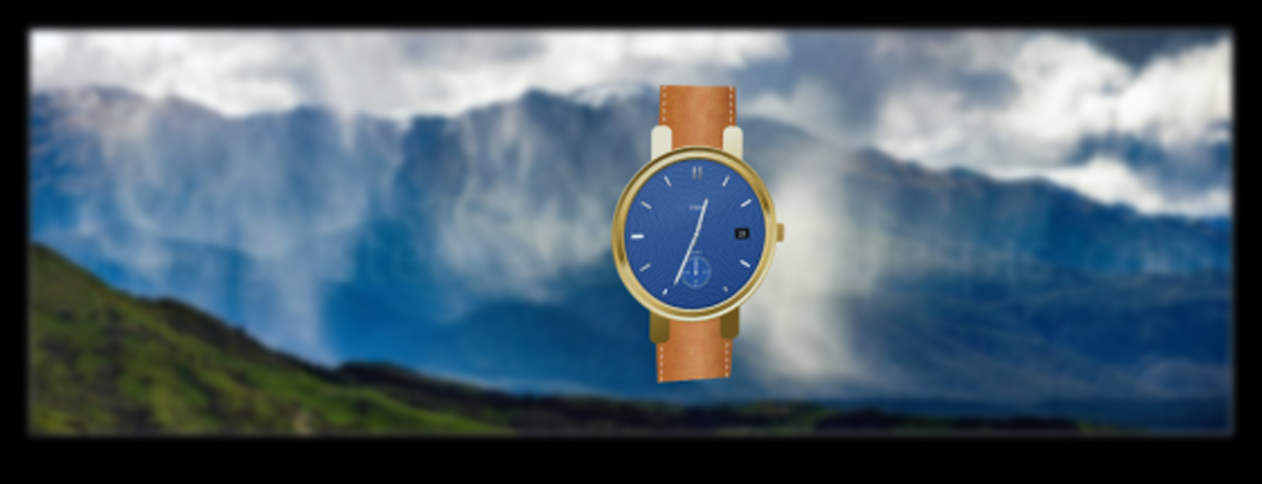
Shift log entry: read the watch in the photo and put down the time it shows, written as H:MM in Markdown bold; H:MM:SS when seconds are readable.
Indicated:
**12:34**
